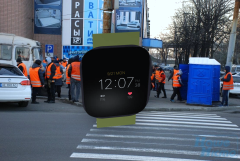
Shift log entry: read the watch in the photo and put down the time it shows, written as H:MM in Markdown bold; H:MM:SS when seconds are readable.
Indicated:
**12:07**
